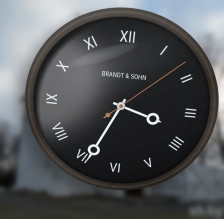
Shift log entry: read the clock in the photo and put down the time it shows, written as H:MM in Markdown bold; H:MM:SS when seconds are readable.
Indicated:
**3:34:08**
